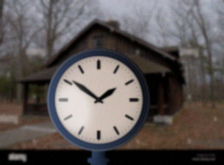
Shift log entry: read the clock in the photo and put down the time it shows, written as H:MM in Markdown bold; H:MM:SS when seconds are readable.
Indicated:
**1:51**
